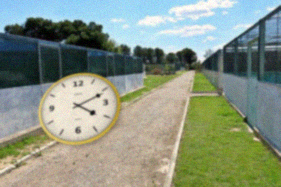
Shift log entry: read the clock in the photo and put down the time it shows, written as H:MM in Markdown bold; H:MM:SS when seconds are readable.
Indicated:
**4:11**
